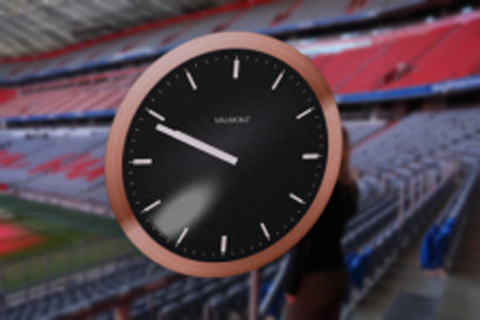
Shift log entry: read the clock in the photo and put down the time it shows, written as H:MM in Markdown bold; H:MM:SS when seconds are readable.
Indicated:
**9:49**
